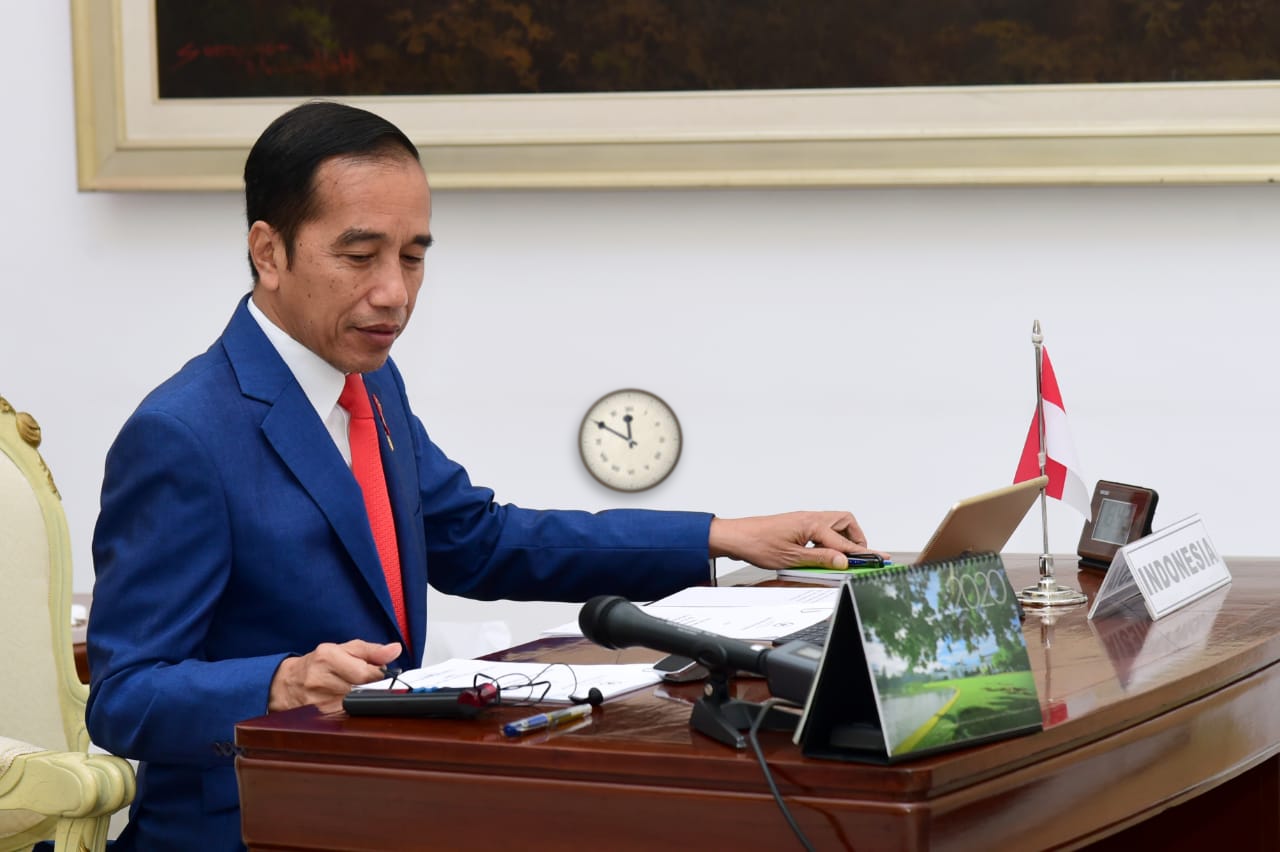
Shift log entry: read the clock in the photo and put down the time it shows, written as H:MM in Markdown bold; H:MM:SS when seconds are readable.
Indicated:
**11:50**
